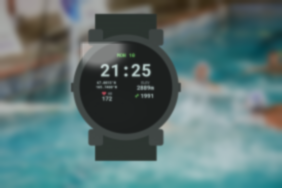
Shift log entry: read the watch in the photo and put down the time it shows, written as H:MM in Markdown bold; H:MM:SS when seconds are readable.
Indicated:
**21:25**
